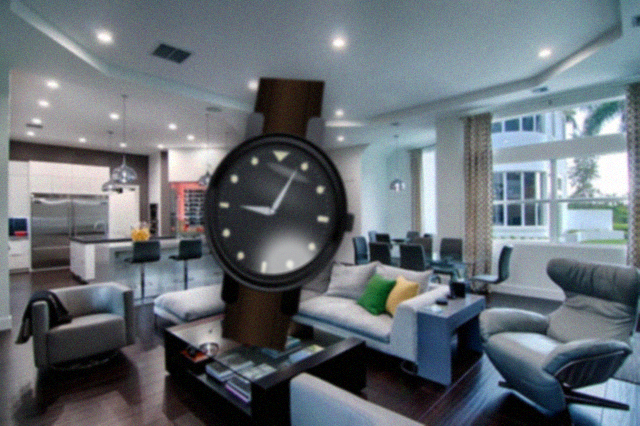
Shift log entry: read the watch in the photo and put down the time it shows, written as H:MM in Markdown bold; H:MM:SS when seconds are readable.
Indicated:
**9:04**
